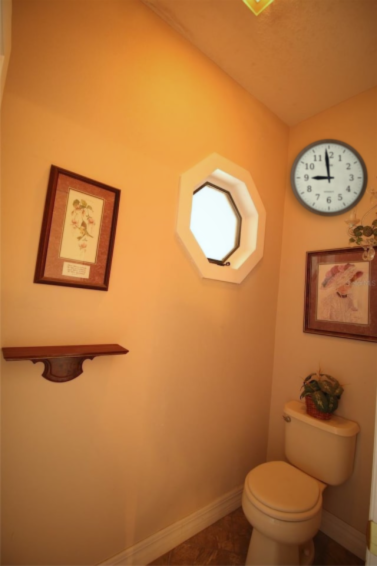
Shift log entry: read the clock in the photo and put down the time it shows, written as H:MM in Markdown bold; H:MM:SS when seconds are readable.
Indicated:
**8:59**
